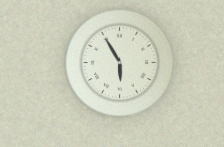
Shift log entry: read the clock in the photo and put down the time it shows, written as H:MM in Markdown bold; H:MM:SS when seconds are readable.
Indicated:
**5:55**
